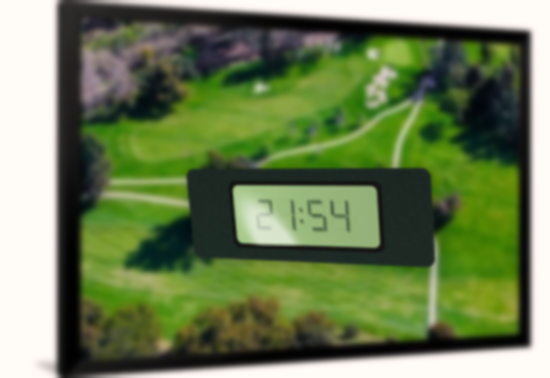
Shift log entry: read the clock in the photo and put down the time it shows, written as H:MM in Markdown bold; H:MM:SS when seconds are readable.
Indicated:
**21:54**
